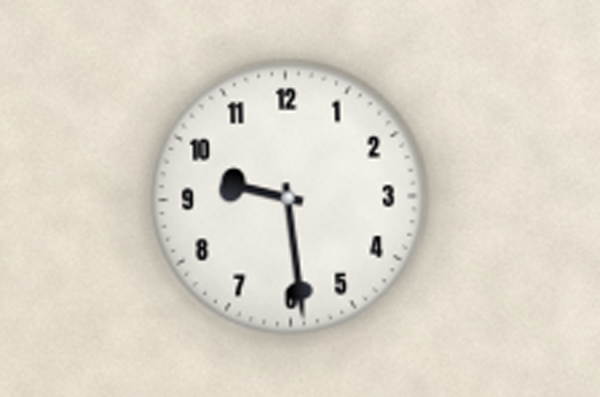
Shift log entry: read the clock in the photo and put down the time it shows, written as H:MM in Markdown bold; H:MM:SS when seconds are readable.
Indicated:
**9:29**
